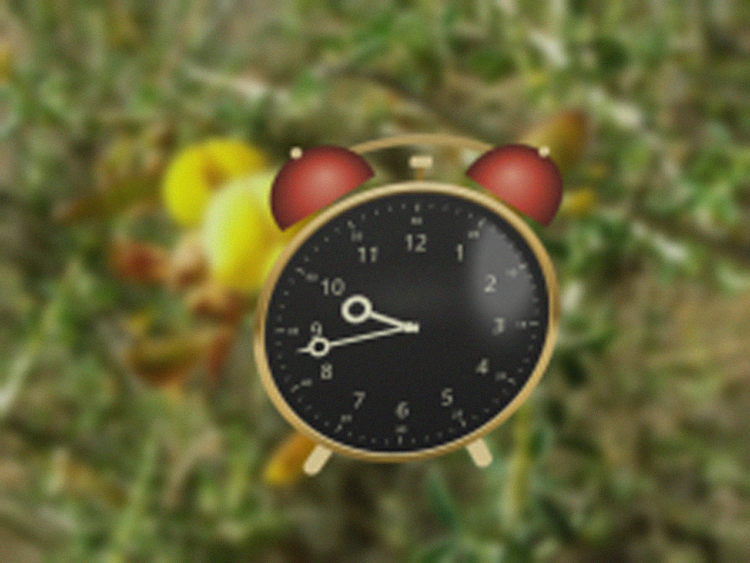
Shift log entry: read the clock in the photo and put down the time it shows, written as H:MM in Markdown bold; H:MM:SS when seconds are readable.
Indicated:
**9:43**
